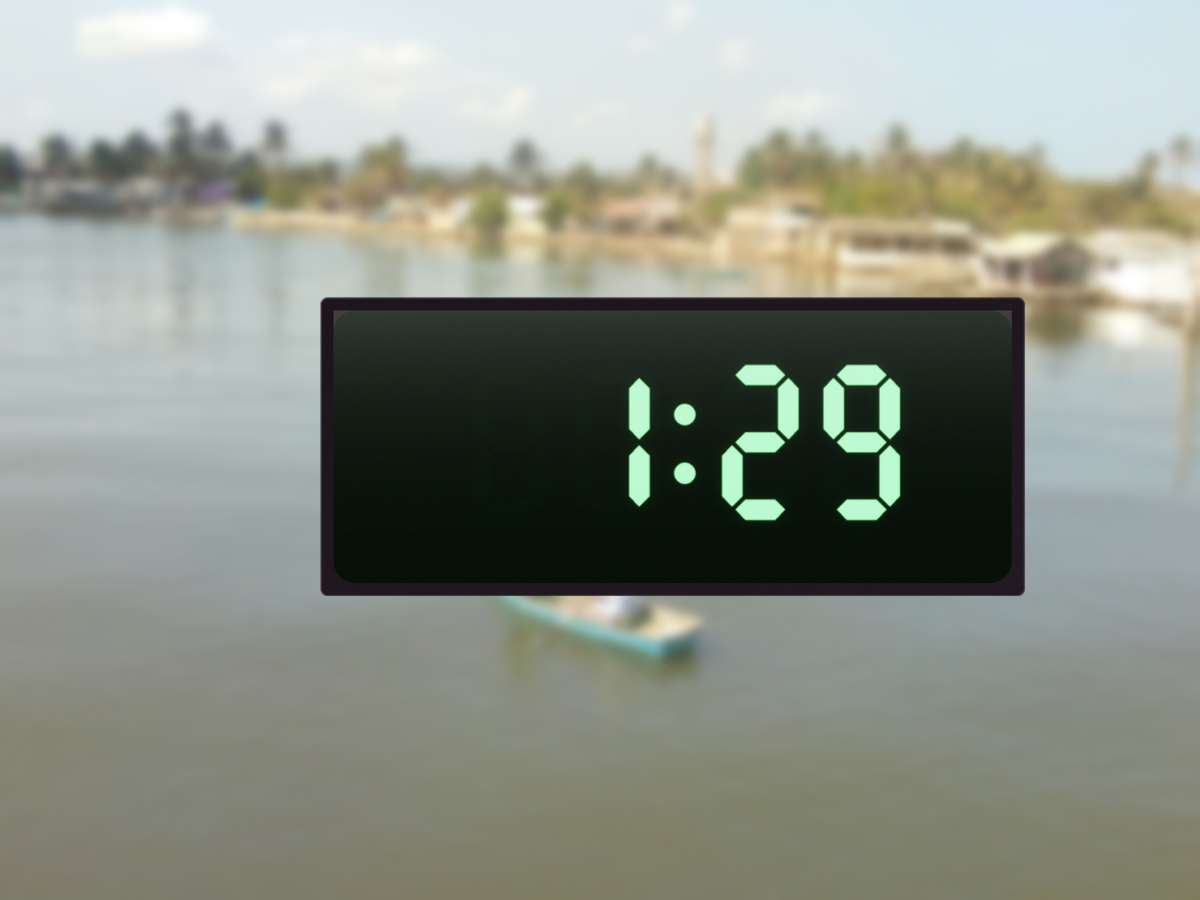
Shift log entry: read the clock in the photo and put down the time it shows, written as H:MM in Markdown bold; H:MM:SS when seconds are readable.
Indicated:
**1:29**
